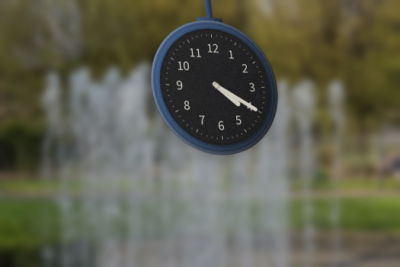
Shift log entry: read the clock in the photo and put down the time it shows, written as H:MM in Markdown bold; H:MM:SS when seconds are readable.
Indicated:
**4:20**
